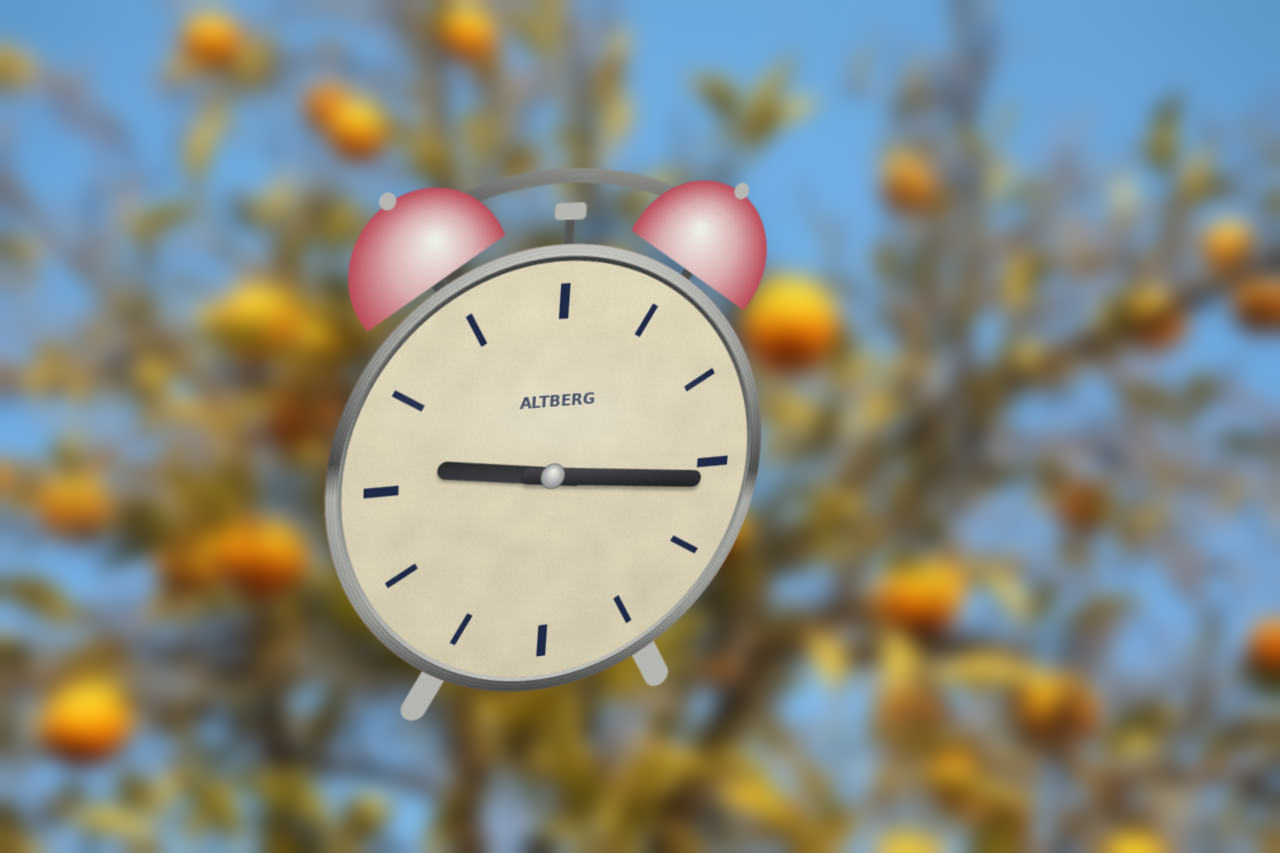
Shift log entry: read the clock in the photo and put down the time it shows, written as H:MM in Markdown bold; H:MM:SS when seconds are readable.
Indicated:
**9:16**
